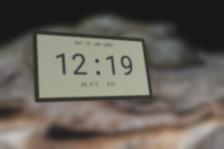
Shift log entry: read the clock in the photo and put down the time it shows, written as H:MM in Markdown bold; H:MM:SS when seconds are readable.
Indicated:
**12:19**
